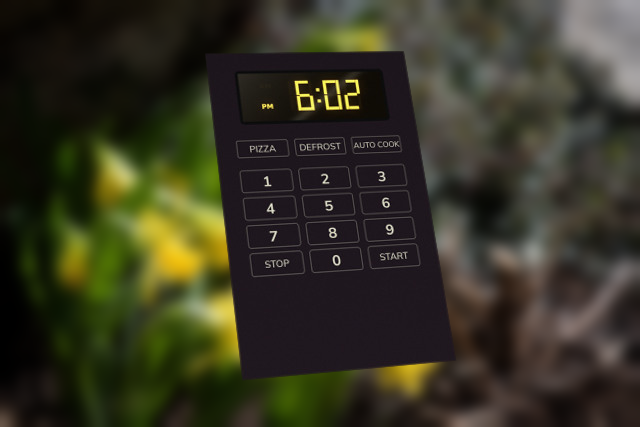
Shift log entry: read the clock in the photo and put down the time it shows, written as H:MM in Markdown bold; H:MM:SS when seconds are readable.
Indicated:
**6:02**
